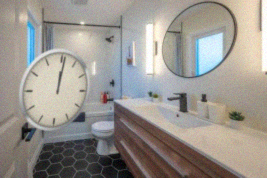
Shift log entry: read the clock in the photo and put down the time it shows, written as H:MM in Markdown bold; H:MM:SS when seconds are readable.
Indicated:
**12:01**
